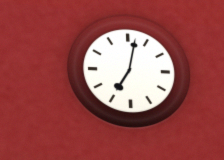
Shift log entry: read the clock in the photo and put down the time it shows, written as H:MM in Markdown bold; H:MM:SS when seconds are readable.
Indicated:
**7:02**
